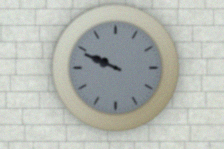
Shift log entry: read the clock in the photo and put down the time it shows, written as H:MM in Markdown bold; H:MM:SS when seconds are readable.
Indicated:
**9:49**
